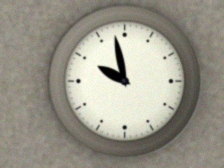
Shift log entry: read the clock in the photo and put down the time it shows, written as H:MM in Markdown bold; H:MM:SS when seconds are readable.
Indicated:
**9:58**
